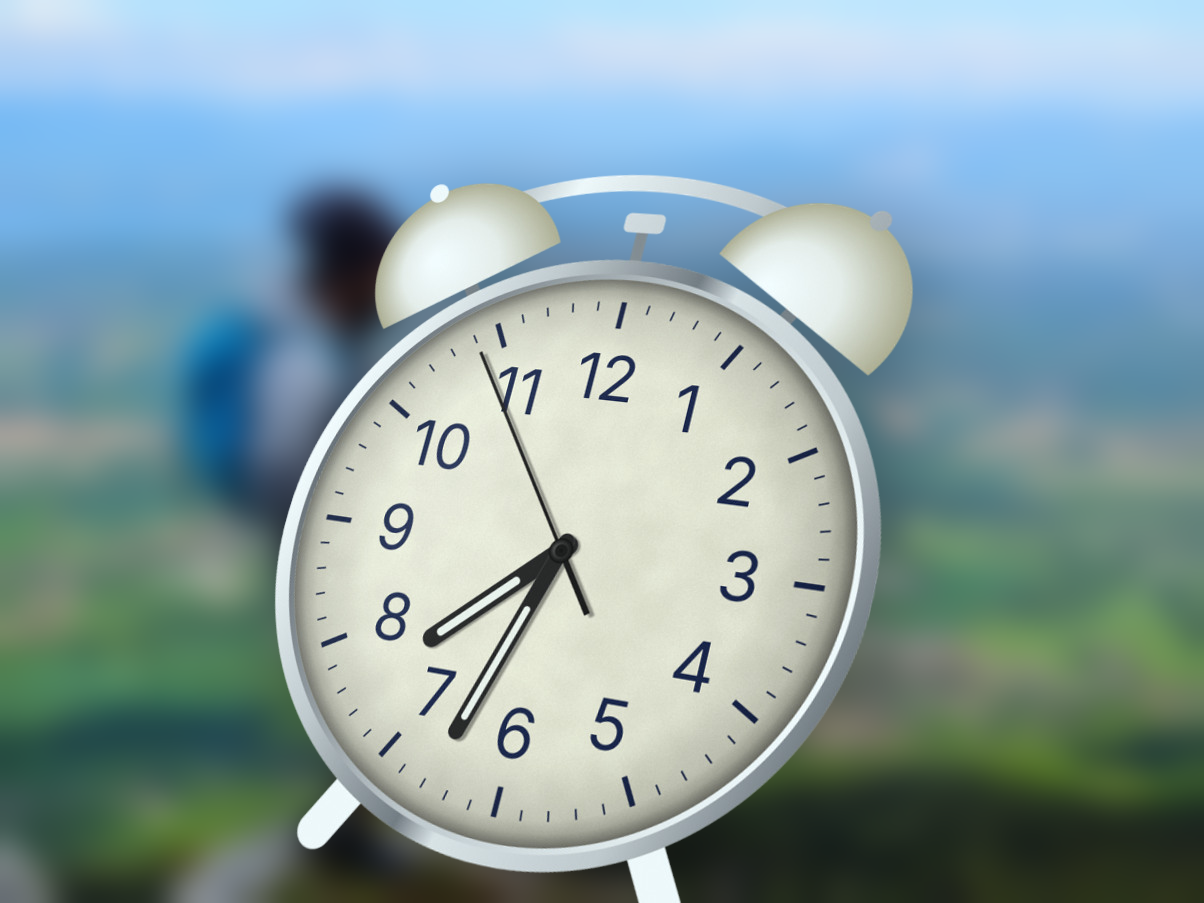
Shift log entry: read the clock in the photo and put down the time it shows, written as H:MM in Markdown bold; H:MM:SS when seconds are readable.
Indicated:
**7:32:54**
